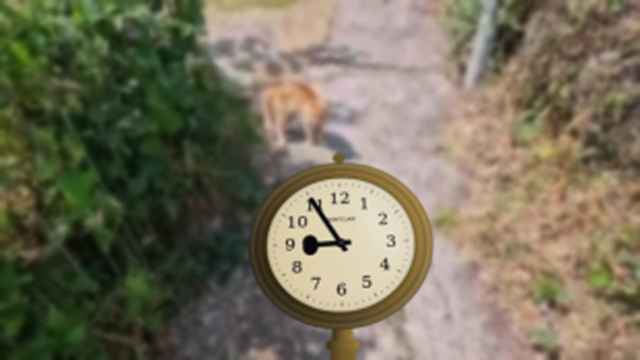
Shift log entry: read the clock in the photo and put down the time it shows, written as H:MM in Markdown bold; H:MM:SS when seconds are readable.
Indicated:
**8:55**
